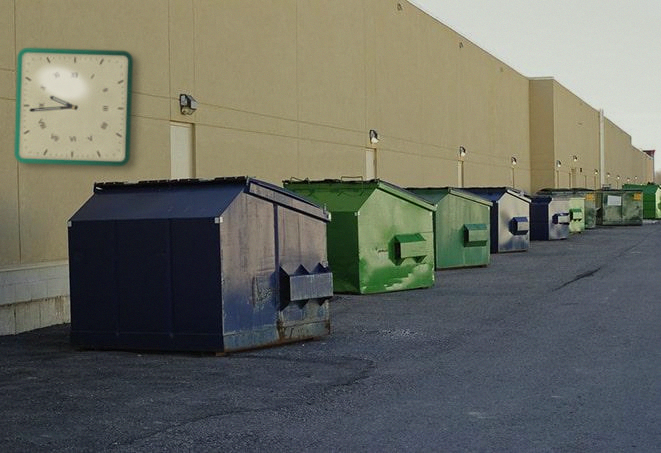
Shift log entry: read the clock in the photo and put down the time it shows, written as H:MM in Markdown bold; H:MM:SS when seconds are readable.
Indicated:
**9:44**
